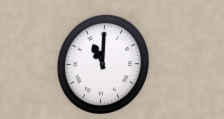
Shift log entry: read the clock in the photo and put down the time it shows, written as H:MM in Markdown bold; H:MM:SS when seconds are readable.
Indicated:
**11:00**
